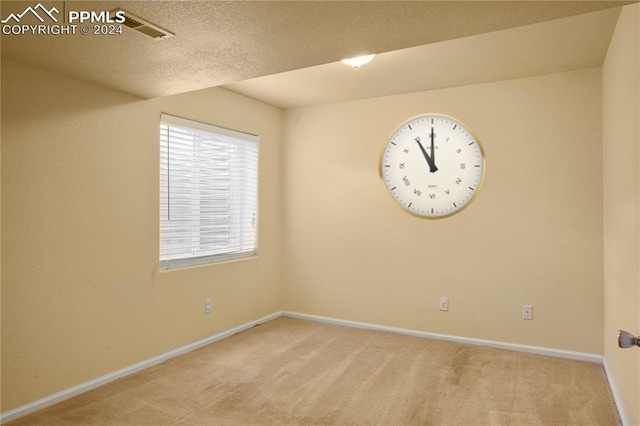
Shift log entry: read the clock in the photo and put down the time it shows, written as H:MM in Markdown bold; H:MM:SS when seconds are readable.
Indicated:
**11:00**
